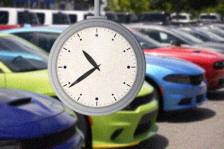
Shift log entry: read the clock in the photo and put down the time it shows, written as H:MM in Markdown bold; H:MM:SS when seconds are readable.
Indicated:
**10:39**
